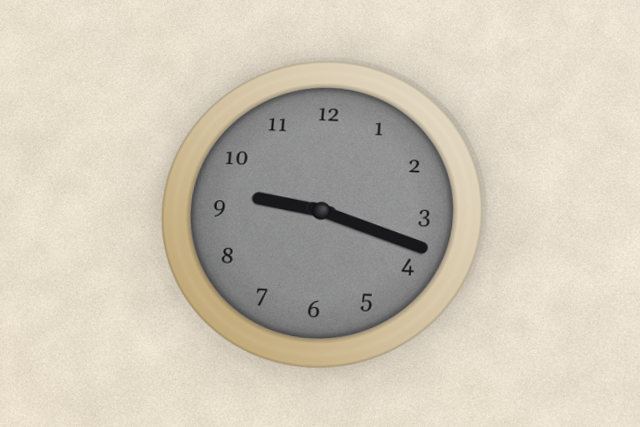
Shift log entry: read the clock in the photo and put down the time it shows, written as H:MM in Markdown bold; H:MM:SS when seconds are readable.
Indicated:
**9:18**
